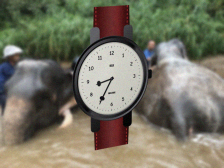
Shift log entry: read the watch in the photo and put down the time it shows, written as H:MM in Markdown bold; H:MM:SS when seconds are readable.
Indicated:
**8:35**
